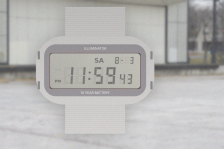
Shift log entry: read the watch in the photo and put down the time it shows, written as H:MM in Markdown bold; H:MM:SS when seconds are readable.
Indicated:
**11:59:43**
